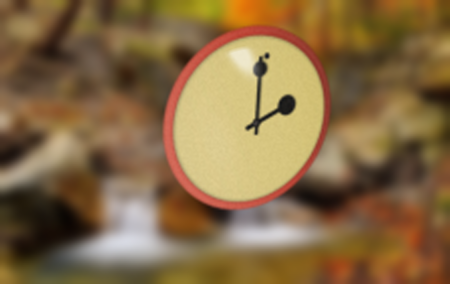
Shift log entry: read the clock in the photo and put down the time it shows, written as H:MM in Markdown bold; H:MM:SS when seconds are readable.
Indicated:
**1:59**
